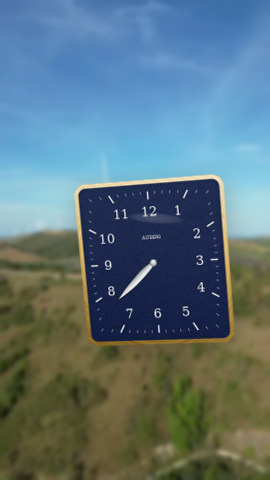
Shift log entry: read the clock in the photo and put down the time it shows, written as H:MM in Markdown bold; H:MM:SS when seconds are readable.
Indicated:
**7:38**
